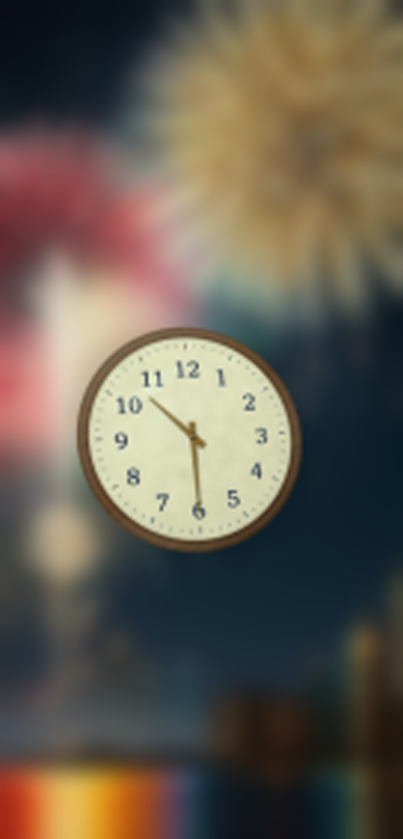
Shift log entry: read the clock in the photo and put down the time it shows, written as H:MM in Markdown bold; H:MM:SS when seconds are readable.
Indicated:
**10:30**
